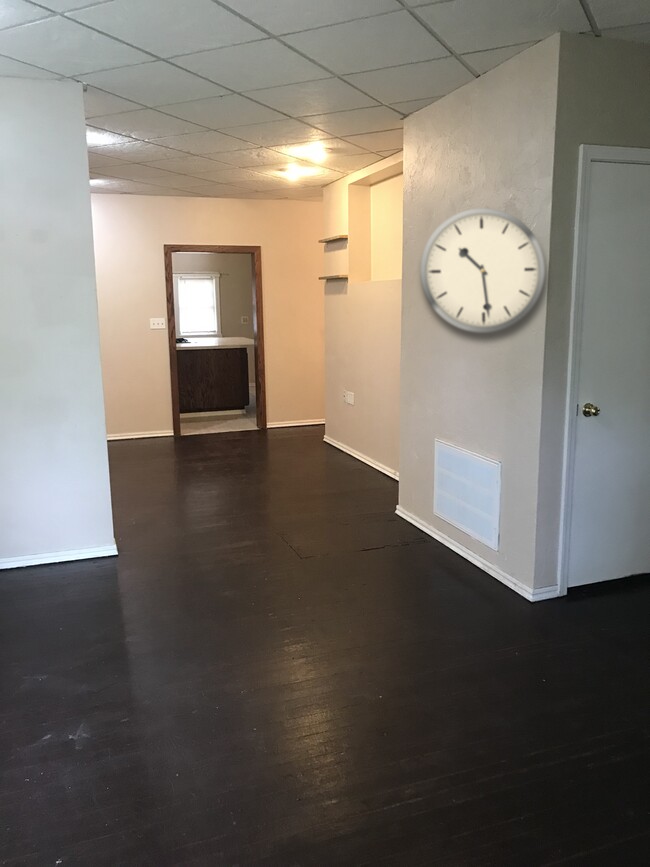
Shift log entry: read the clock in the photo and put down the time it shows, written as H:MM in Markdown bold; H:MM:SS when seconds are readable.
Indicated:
**10:29**
